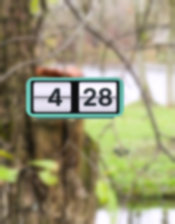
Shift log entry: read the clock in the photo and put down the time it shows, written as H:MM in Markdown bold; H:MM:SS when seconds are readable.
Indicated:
**4:28**
